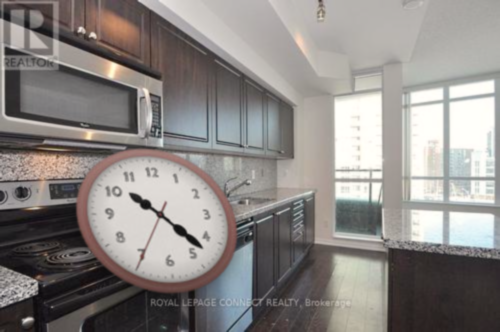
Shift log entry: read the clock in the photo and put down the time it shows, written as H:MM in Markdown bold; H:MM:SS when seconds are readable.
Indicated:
**10:22:35**
